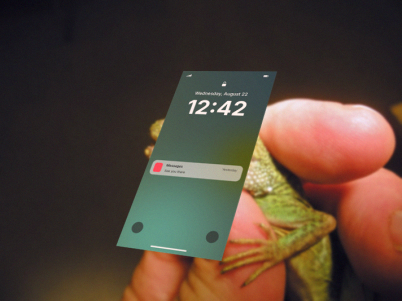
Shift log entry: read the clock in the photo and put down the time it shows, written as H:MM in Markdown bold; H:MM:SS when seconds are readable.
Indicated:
**12:42**
